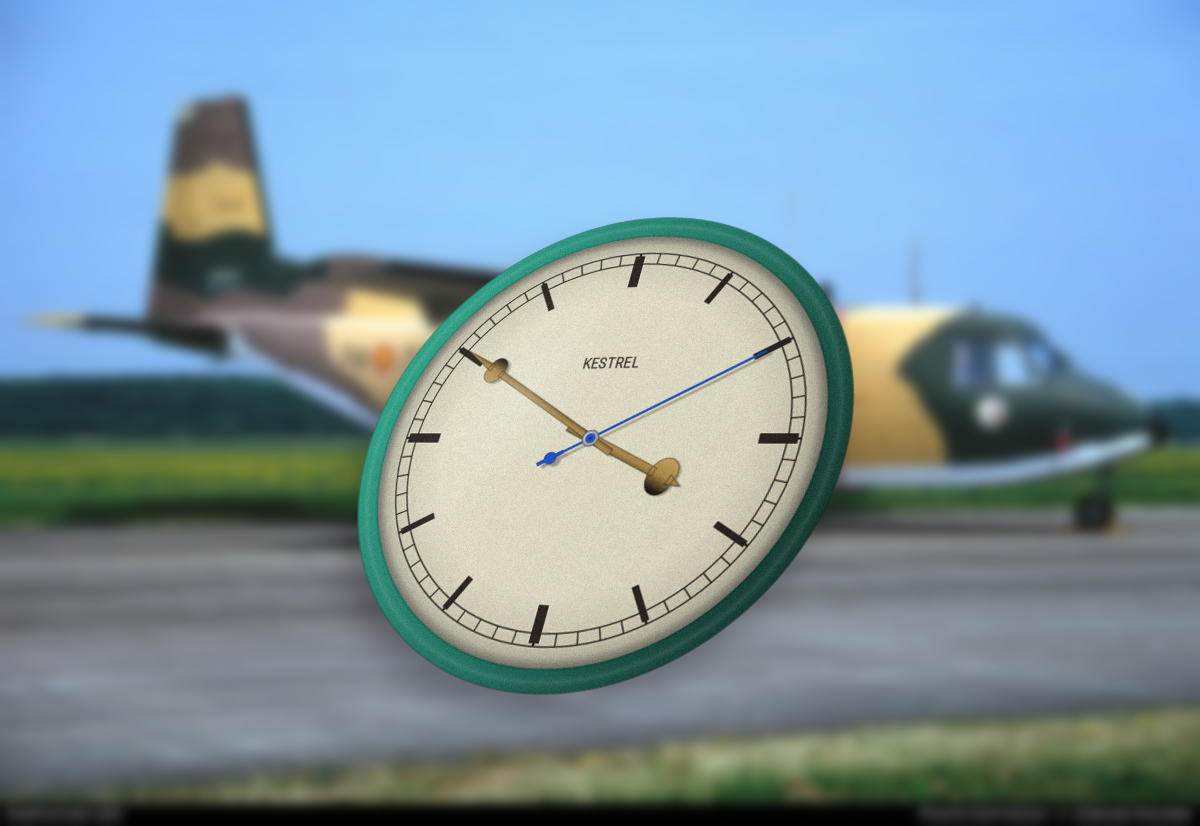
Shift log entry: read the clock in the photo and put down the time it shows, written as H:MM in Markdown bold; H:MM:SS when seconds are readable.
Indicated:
**3:50:10**
